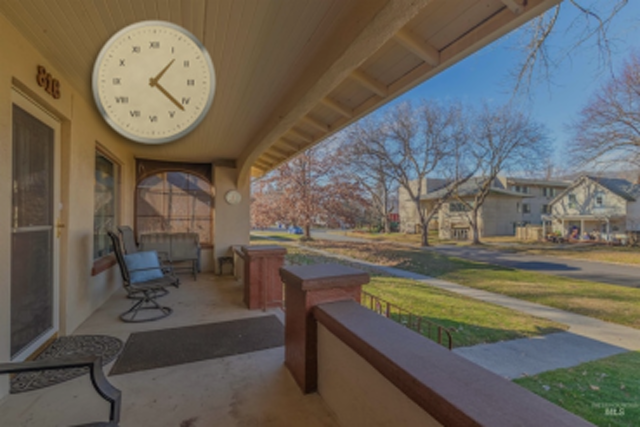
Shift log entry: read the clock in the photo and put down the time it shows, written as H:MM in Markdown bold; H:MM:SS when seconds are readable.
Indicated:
**1:22**
